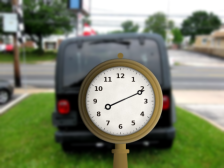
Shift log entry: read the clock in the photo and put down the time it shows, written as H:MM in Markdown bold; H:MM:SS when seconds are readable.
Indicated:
**8:11**
